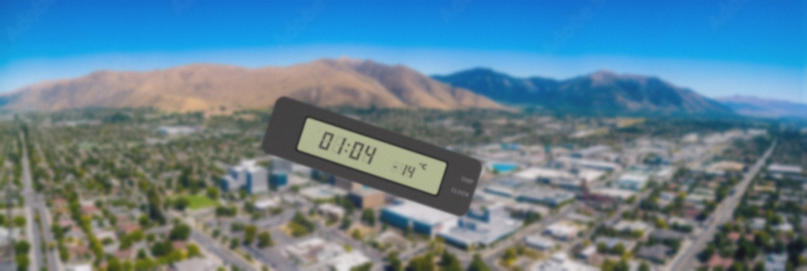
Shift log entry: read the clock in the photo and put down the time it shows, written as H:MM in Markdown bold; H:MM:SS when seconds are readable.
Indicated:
**1:04**
